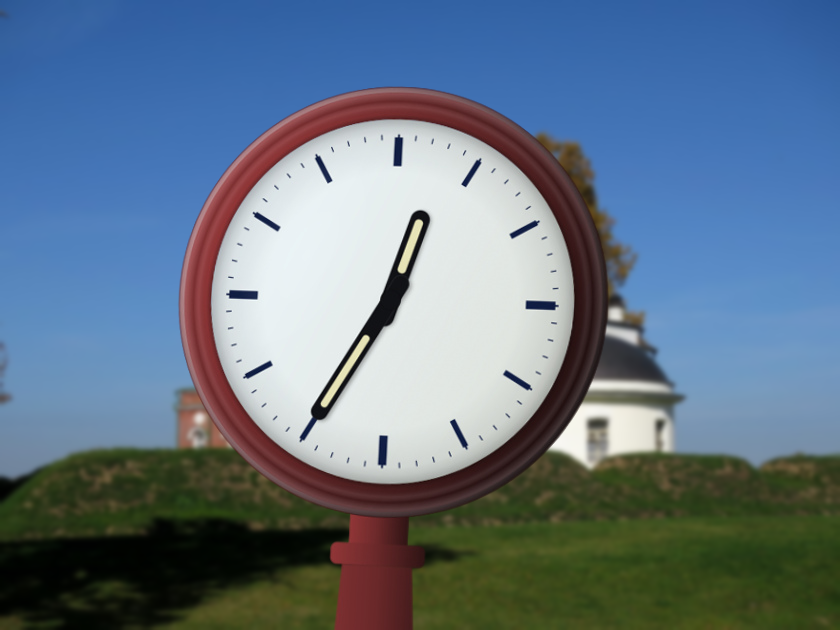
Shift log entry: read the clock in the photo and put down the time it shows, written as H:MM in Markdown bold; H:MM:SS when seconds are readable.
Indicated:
**12:35**
